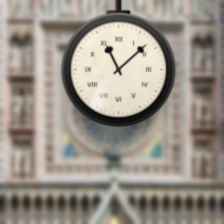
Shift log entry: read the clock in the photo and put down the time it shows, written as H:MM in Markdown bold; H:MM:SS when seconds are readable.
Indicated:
**11:08**
